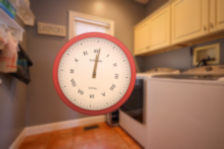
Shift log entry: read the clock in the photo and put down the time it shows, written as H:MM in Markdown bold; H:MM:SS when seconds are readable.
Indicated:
**12:01**
